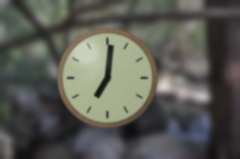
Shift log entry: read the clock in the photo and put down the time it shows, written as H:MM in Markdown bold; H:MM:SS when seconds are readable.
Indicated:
**7:01**
